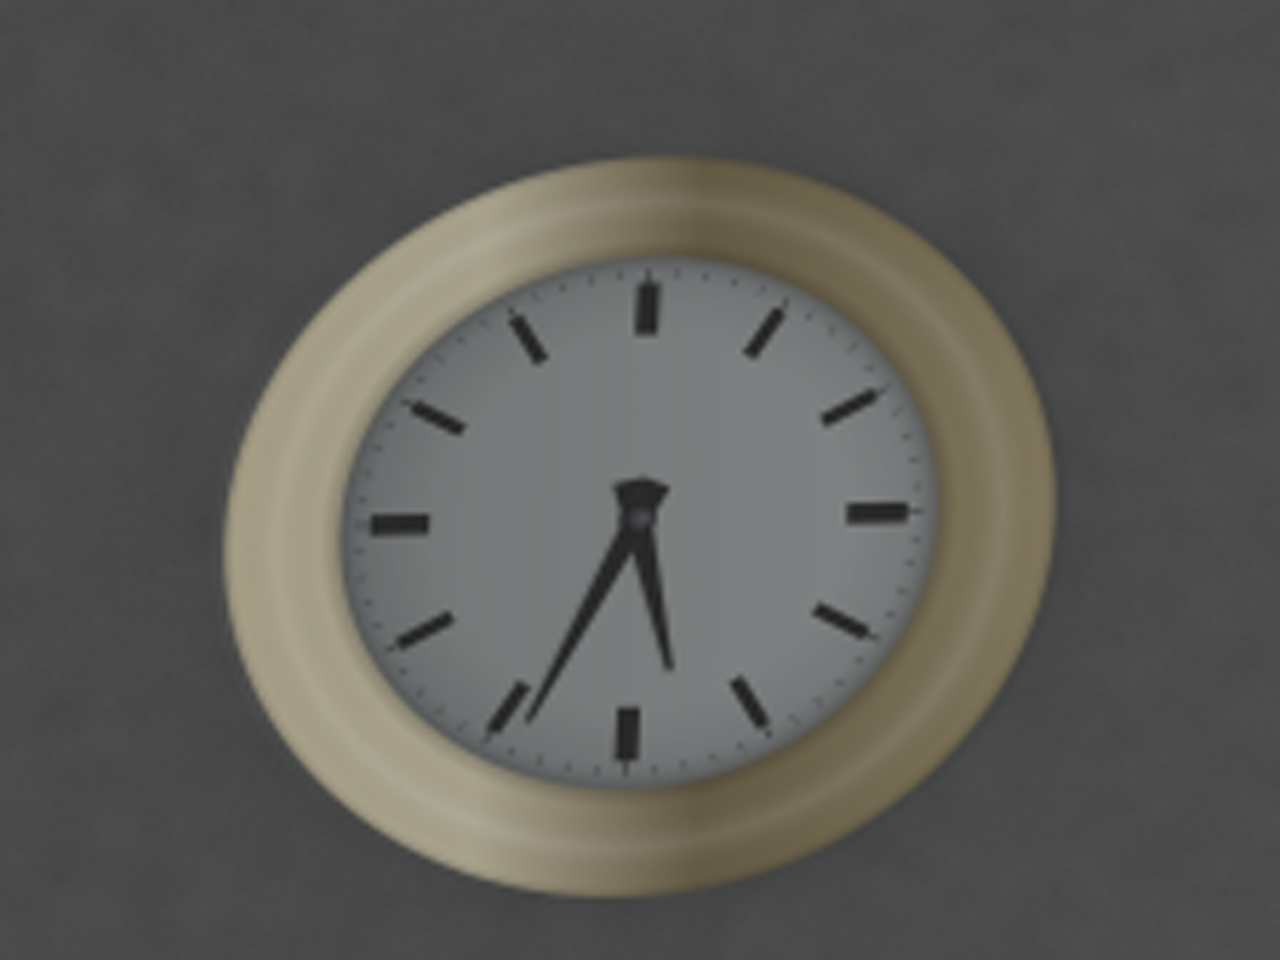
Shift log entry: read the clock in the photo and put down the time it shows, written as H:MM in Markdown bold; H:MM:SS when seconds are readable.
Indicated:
**5:34**
